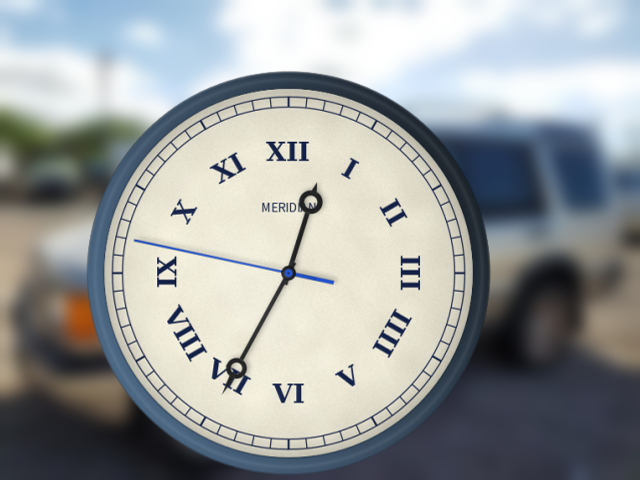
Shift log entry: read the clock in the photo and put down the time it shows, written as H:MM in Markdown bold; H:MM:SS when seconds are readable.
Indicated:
**12:34:47**
